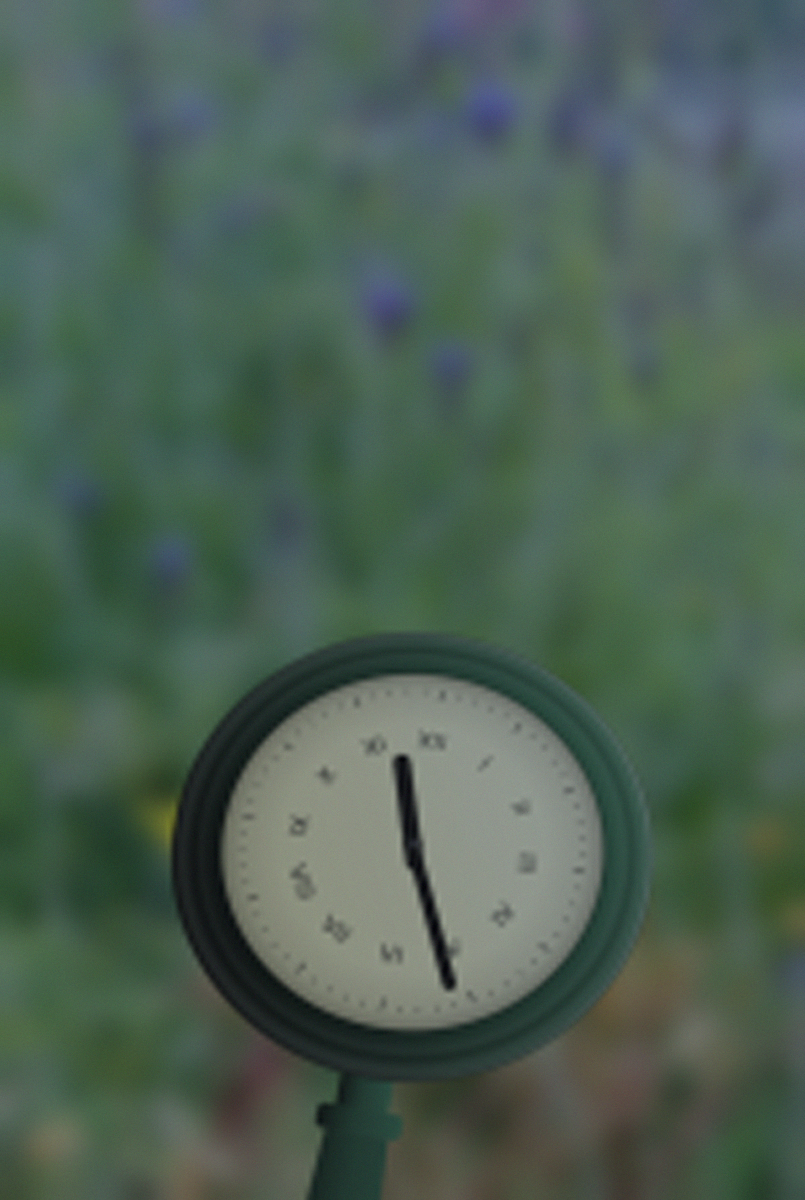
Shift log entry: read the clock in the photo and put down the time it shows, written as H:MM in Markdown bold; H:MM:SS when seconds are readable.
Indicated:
**11:26**
